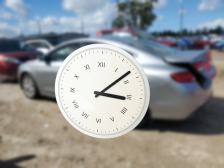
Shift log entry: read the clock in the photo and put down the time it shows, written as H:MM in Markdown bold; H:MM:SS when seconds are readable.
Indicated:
**3:08**
